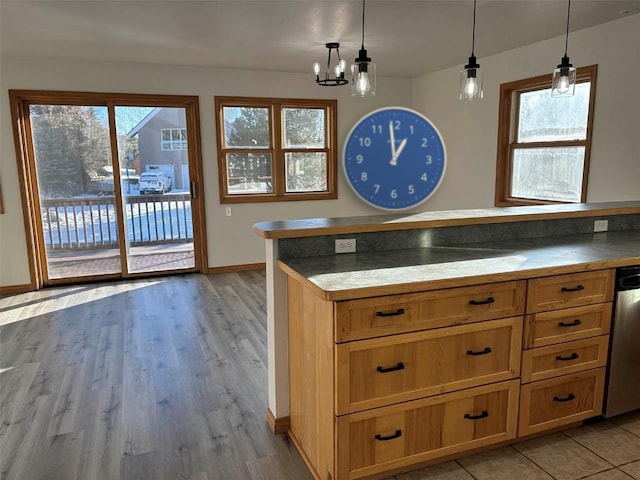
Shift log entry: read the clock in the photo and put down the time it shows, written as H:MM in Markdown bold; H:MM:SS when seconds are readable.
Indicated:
**12:59**
